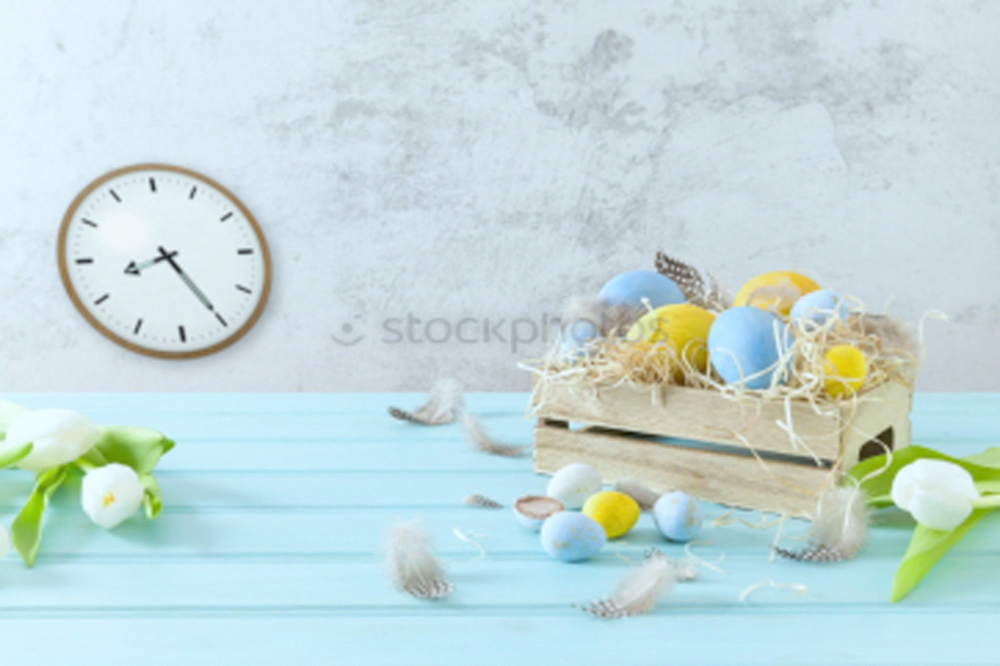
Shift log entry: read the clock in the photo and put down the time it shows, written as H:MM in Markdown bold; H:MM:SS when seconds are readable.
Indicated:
**8:25**
